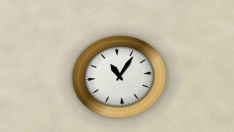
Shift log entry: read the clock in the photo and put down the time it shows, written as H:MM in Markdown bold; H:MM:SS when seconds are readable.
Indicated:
**11:06**
